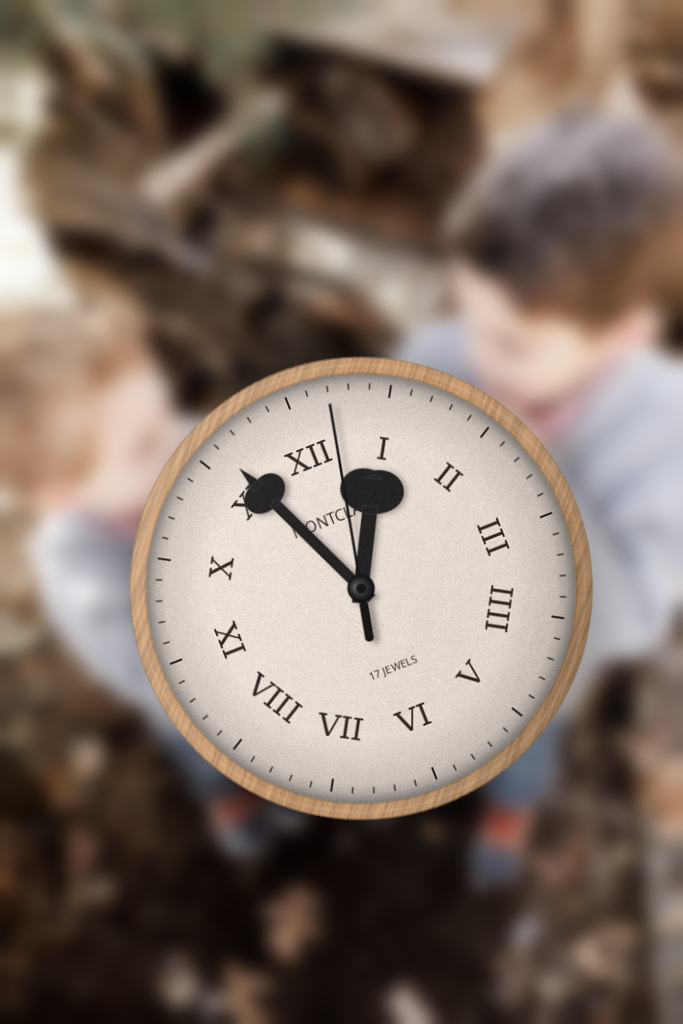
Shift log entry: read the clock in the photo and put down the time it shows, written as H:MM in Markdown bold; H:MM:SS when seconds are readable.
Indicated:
**12:56:02**
